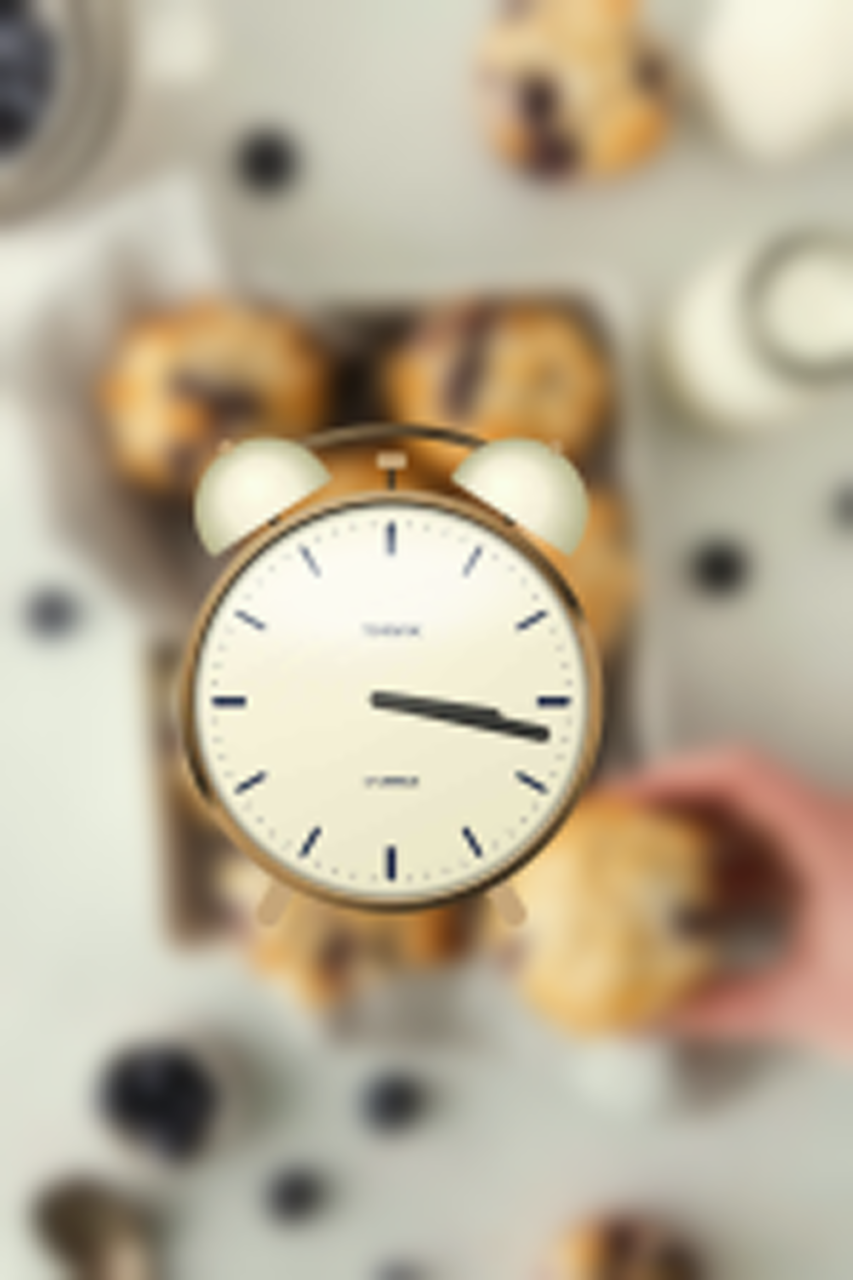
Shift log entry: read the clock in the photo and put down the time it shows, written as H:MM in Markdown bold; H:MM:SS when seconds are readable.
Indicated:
**3:17**
